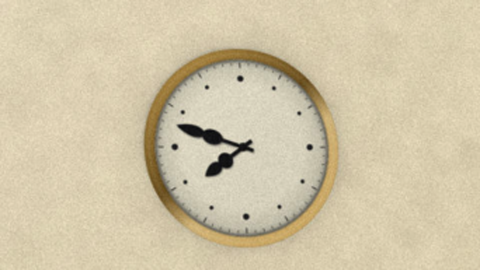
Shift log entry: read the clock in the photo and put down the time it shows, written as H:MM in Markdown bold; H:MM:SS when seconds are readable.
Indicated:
**7:48**
